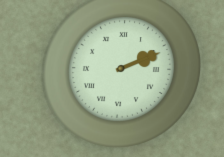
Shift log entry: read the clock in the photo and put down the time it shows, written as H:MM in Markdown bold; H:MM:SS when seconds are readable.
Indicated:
**2:11**
